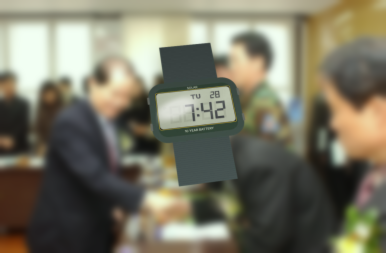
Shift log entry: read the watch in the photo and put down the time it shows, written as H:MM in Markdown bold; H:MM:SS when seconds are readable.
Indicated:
**7:42**
